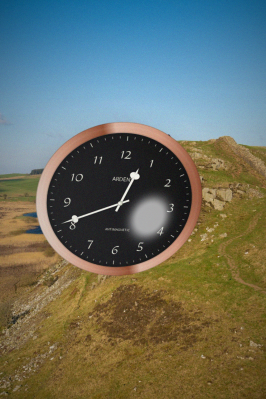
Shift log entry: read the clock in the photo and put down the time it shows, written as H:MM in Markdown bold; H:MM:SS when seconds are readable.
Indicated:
**12:41**
